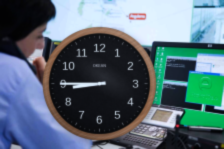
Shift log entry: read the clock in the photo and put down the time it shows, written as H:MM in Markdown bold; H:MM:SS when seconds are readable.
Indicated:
**8:45**
